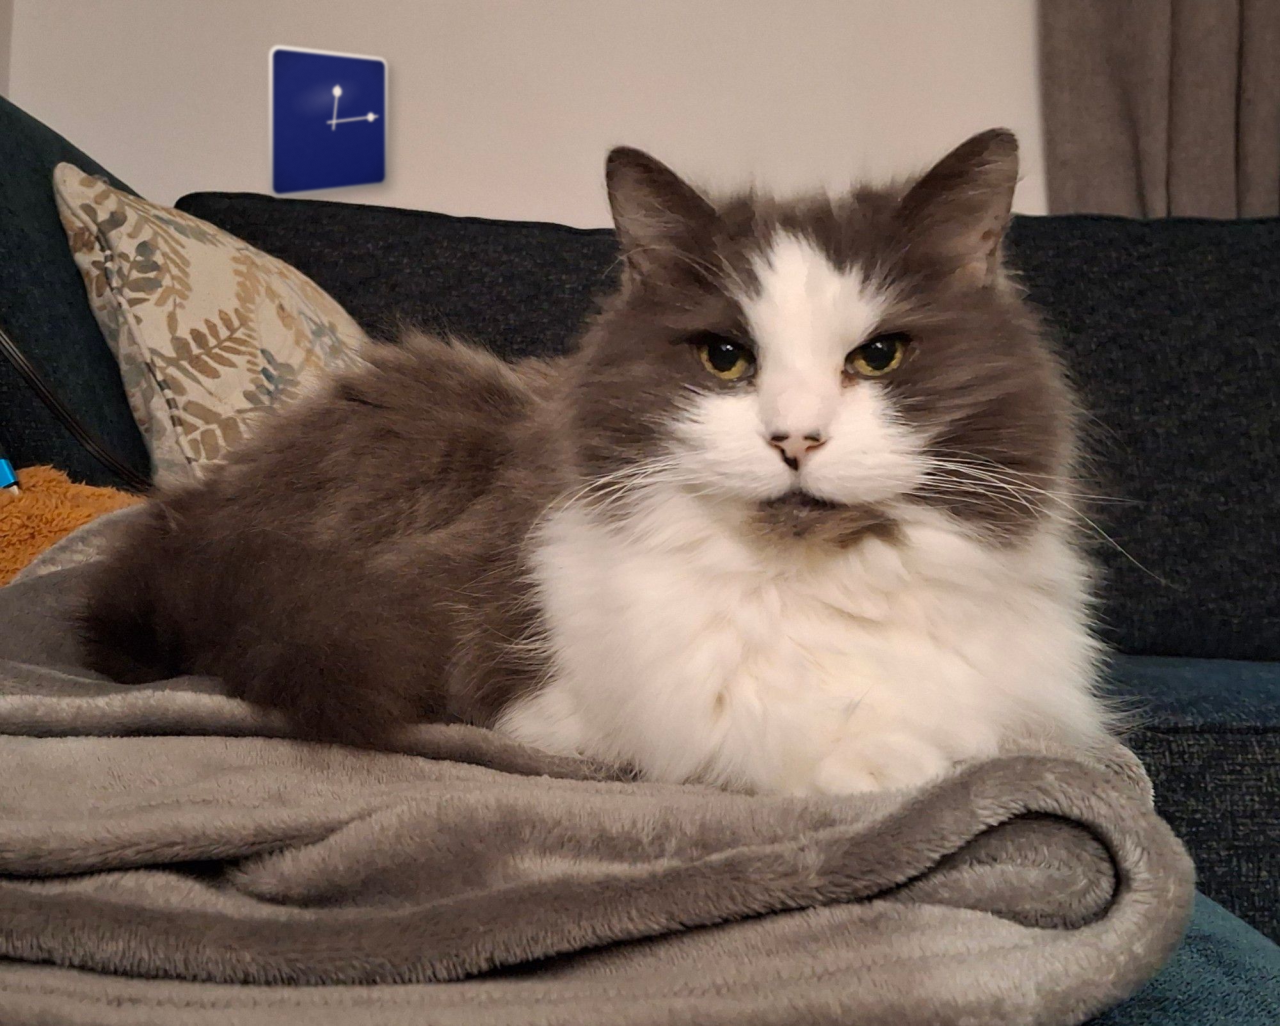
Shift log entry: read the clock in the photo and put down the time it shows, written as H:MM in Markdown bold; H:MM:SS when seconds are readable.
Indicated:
**12:14**
